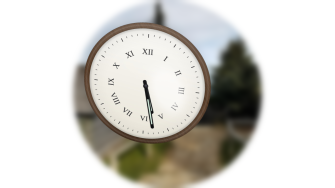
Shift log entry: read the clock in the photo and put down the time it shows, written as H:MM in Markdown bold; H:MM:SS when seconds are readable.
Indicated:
**5:28**
